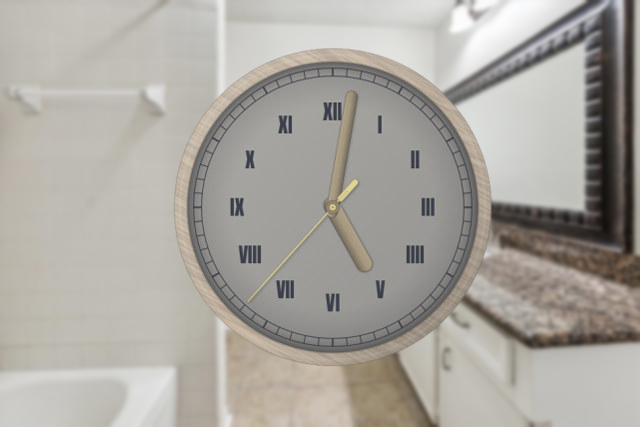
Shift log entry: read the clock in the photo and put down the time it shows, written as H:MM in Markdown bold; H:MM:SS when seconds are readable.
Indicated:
**5:01:37**
